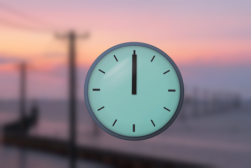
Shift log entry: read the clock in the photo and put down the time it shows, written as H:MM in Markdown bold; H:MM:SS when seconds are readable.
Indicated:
**12:00**
